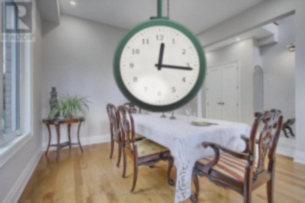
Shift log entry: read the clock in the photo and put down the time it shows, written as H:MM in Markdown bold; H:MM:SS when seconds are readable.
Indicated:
**12:16**
